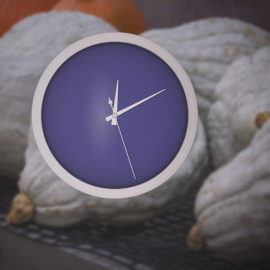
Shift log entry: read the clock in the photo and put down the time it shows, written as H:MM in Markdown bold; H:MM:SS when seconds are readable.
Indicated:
**12:10:27**
